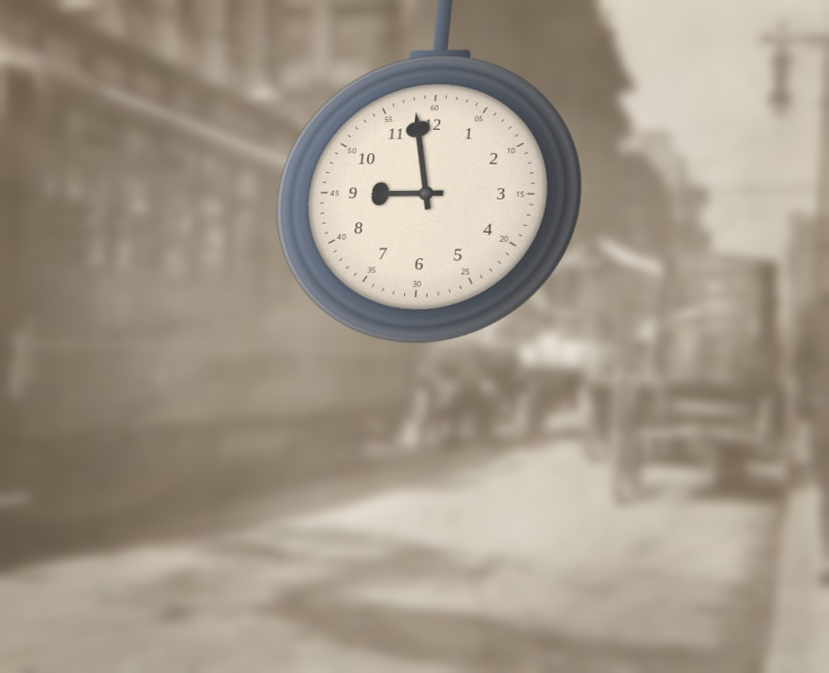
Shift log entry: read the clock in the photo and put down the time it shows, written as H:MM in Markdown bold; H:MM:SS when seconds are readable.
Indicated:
**8:58**
